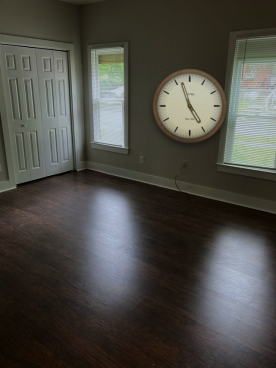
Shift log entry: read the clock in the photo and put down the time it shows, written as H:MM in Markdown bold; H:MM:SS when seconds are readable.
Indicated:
**4:57**
